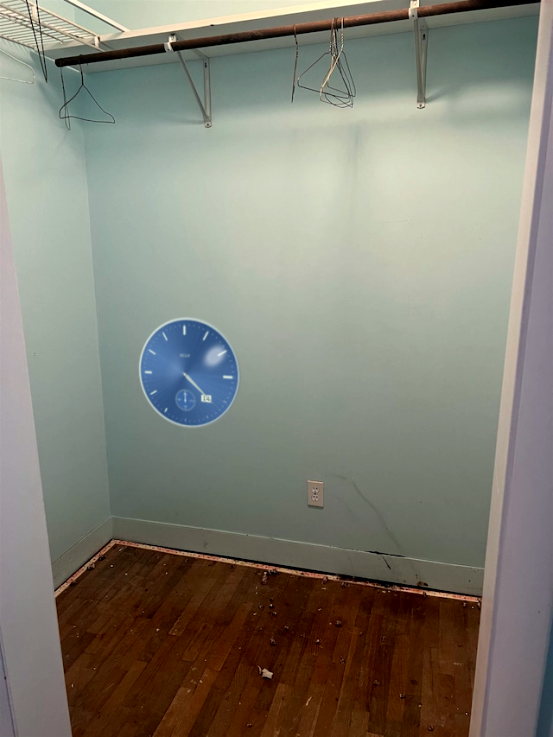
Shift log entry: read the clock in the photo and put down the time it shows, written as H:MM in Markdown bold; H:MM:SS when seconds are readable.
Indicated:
**4:22**
